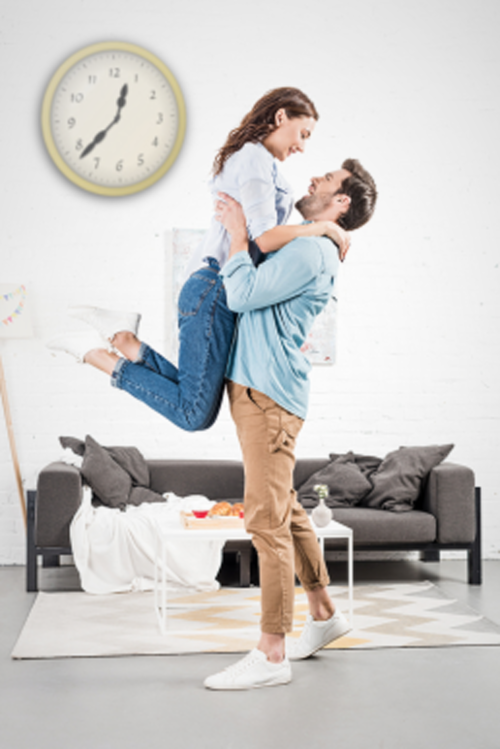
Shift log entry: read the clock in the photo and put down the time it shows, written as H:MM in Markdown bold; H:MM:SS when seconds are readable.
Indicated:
**12:38**
